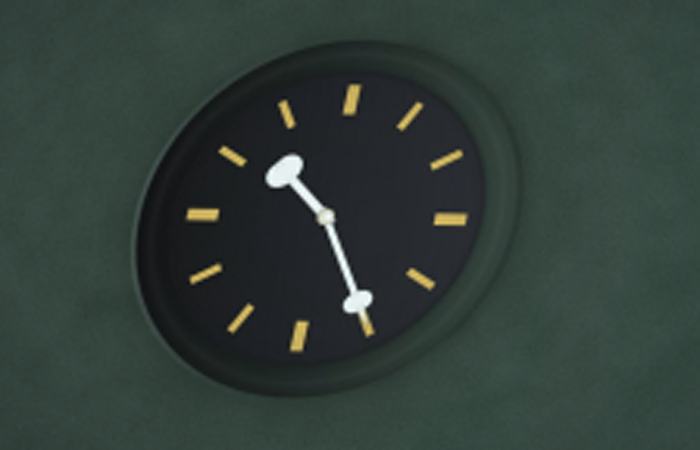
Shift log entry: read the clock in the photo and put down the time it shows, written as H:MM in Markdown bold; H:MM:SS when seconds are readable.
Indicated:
**10:25**
